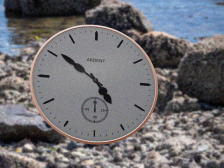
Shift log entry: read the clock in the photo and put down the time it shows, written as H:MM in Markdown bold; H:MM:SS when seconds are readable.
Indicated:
**4:51**
